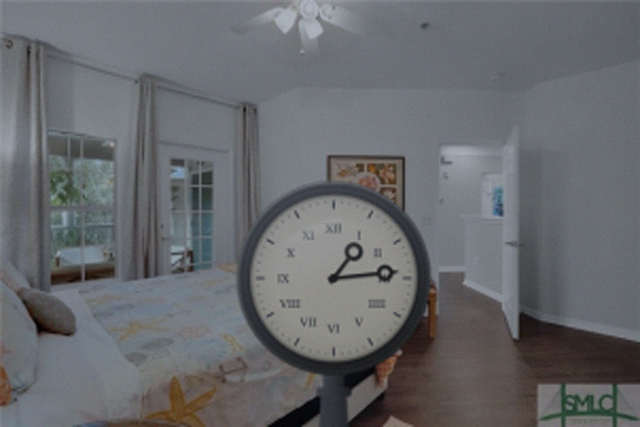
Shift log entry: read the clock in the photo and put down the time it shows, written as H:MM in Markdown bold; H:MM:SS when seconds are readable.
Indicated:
**1:14**
